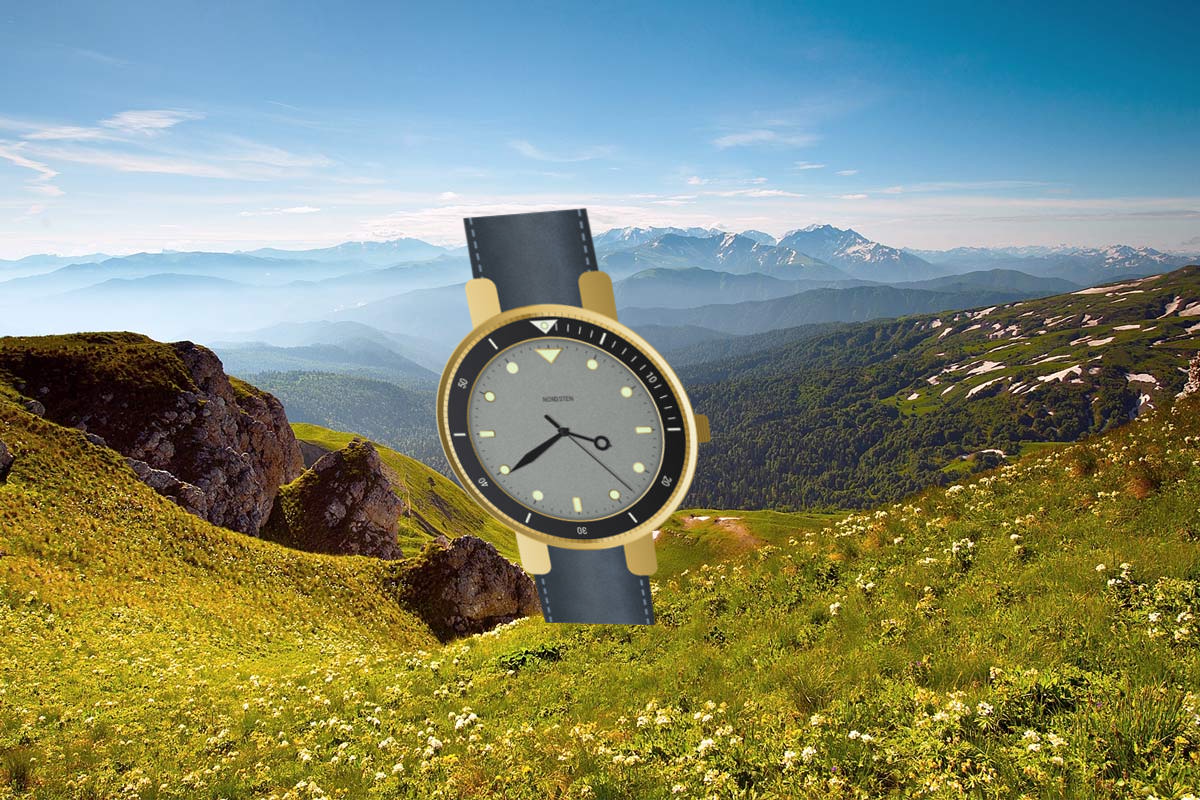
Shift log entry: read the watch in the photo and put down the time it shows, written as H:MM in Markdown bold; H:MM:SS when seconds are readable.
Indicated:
**3:39:23**
